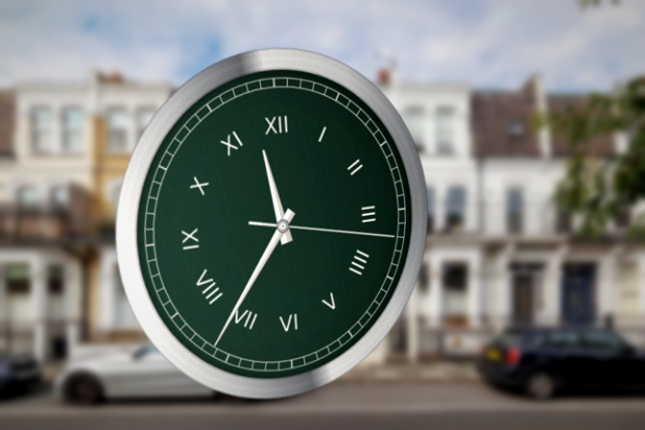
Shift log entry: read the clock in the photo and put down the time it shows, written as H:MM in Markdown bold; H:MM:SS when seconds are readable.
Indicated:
**11:36:17**
